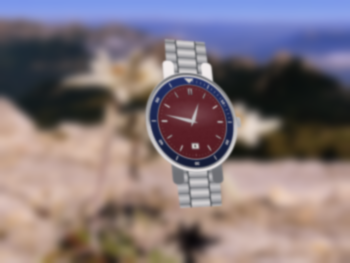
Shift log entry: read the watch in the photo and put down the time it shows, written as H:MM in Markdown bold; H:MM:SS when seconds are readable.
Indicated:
**12:47**
